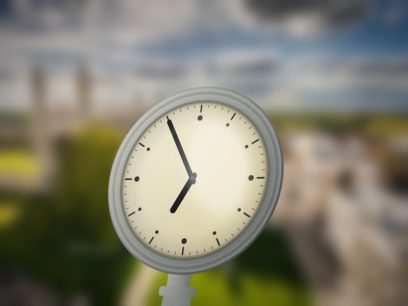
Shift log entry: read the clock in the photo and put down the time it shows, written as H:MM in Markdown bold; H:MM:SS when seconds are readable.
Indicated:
**6:55**
